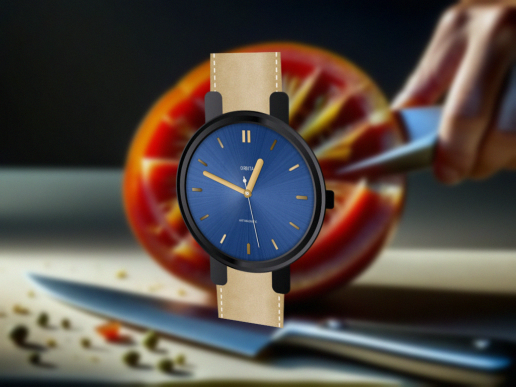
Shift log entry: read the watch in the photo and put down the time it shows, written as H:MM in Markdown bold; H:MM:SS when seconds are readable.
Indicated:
**12:48:28**
